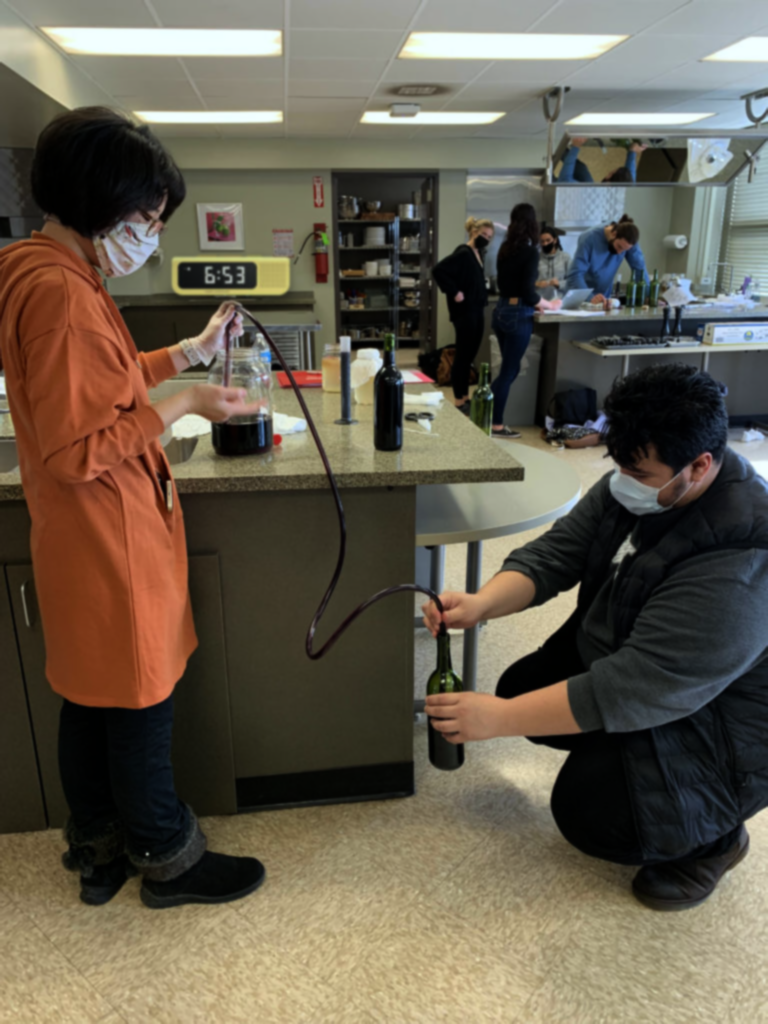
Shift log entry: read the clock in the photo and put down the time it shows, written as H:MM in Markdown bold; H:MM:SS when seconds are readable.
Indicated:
**6:53**
